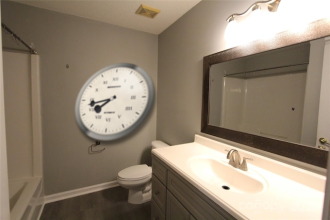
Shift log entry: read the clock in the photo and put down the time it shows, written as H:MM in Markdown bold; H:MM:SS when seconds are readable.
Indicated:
**7:43**
